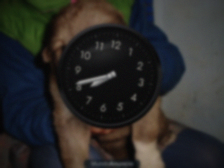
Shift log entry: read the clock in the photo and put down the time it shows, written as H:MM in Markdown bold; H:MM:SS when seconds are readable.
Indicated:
**7:41**
